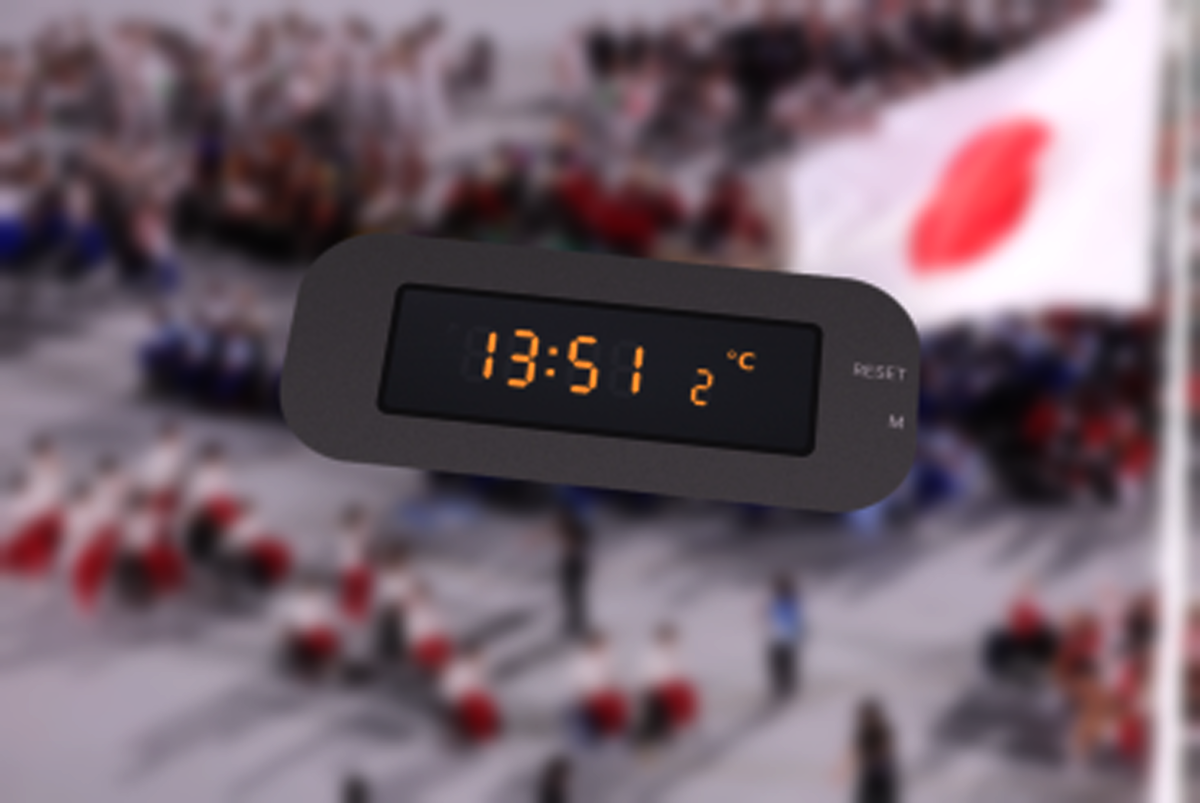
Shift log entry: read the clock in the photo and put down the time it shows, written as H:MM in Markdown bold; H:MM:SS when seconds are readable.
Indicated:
**13:51**
